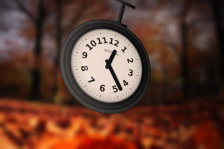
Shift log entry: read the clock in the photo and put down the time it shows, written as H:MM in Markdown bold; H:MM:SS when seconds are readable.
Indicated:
**12:23**
